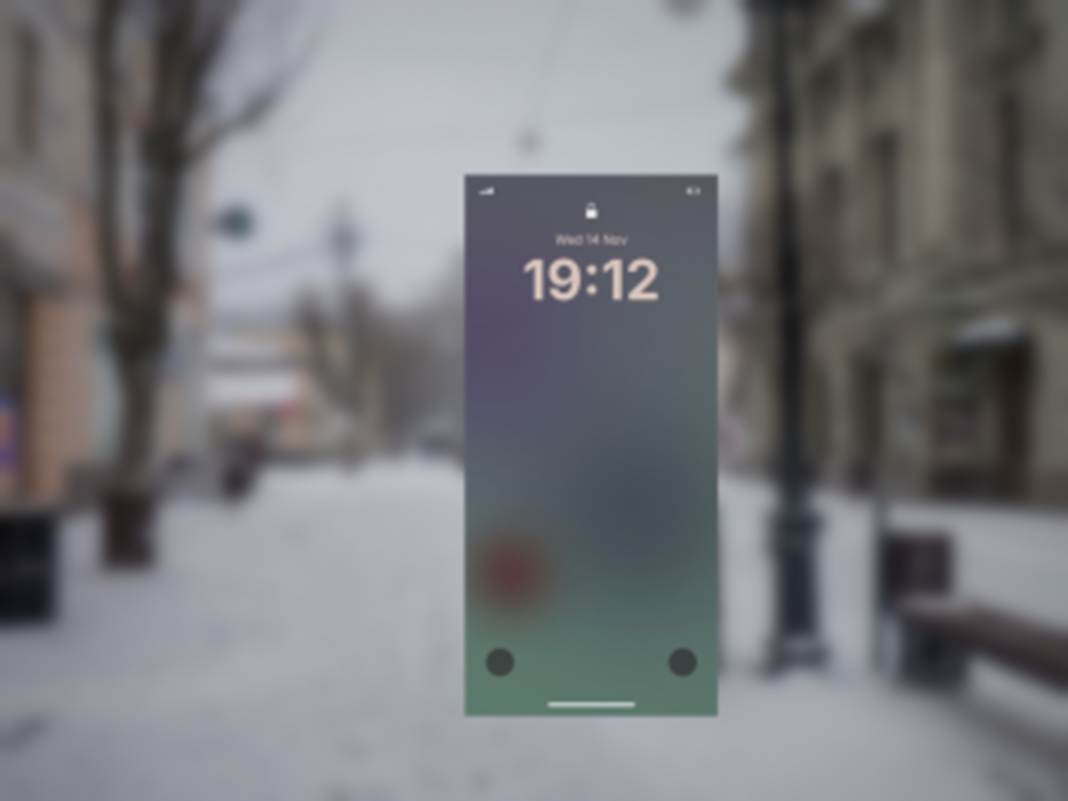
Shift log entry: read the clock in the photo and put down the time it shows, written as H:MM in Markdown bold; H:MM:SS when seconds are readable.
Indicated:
**19:12**
